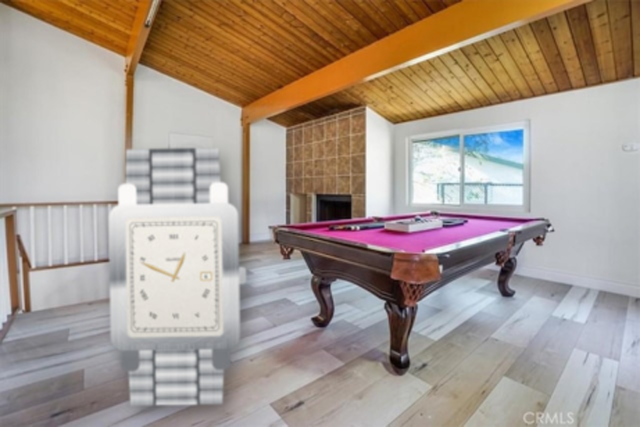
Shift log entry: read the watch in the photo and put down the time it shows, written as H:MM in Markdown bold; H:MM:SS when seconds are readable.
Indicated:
**12:49**
